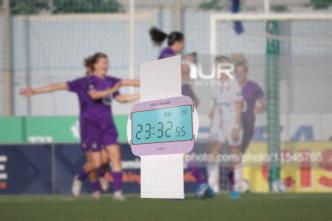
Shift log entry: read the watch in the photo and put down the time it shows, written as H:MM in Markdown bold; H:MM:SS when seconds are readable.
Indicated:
**23:32:55**
